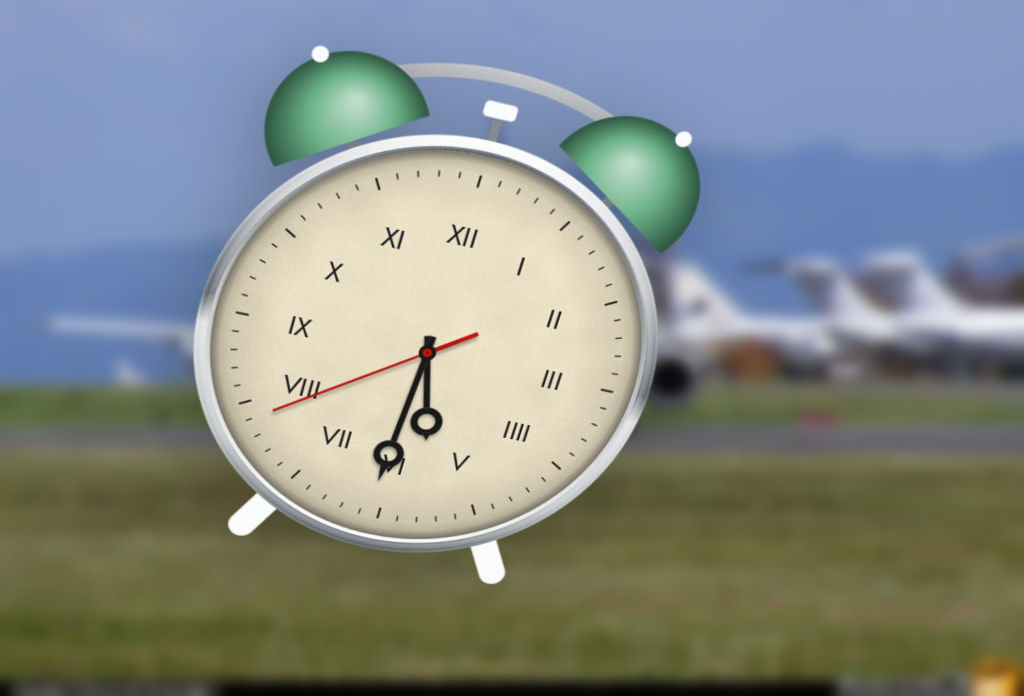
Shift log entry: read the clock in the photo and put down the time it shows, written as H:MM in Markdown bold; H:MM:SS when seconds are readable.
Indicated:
**5:30:39**
